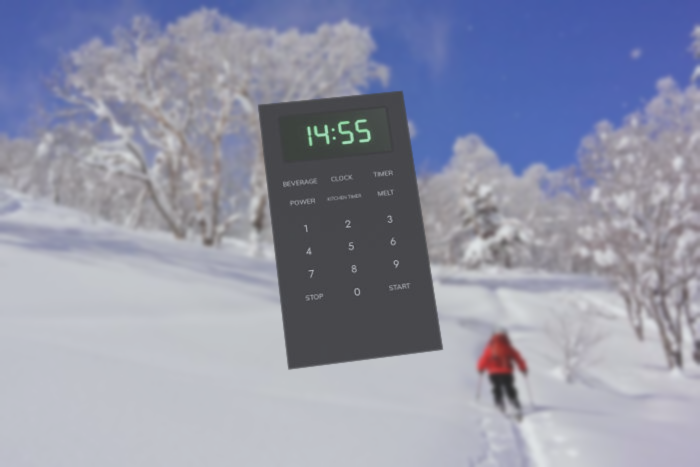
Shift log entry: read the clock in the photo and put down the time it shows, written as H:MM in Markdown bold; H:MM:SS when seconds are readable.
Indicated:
**14:55**
